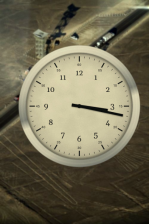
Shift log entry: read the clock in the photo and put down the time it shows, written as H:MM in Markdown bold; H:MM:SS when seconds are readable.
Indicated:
**3:17**
